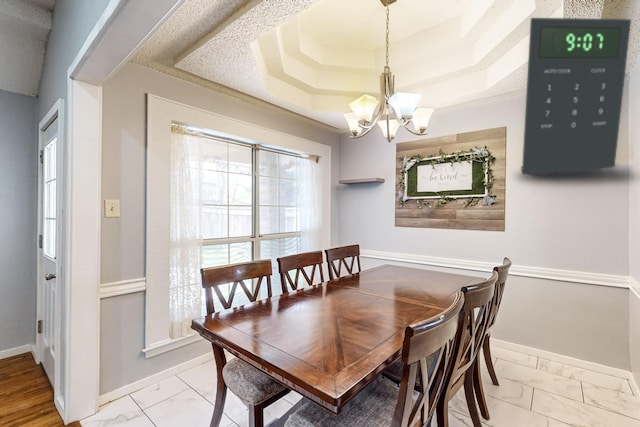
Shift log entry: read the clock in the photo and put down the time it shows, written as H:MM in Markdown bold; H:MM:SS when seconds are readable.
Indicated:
**9:07**
